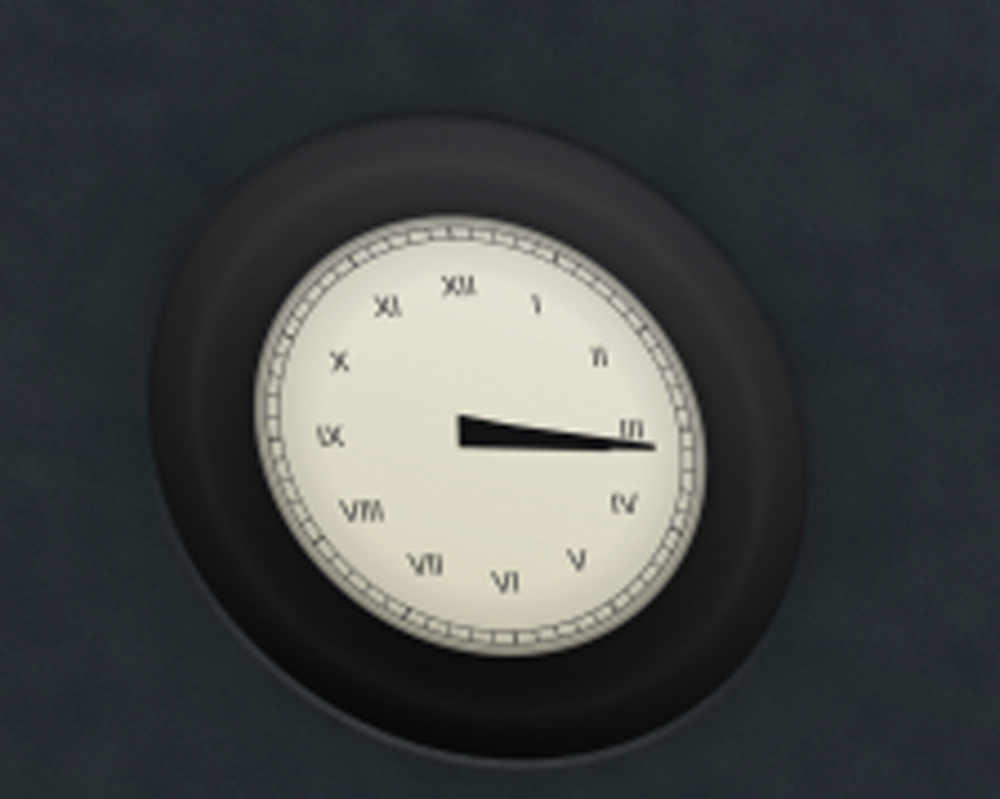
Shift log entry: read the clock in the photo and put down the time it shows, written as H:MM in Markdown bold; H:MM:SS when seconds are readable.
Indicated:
**3:16**
